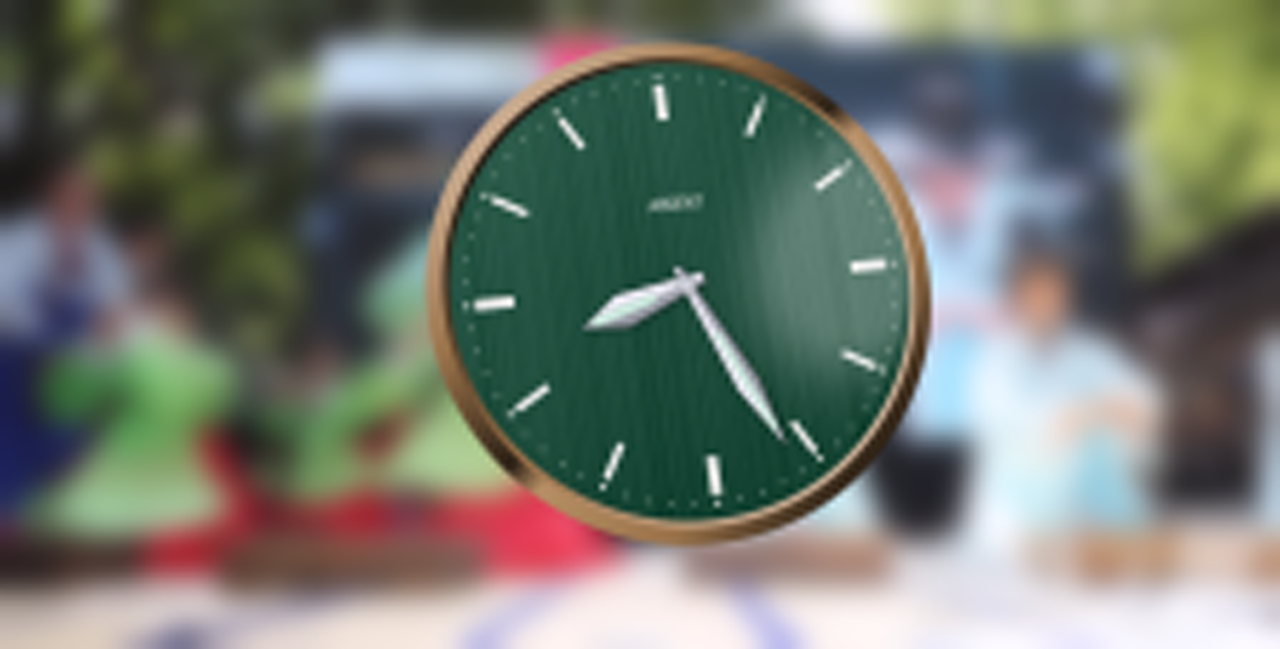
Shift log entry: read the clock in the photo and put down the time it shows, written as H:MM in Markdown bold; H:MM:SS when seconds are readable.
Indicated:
**8:26**
